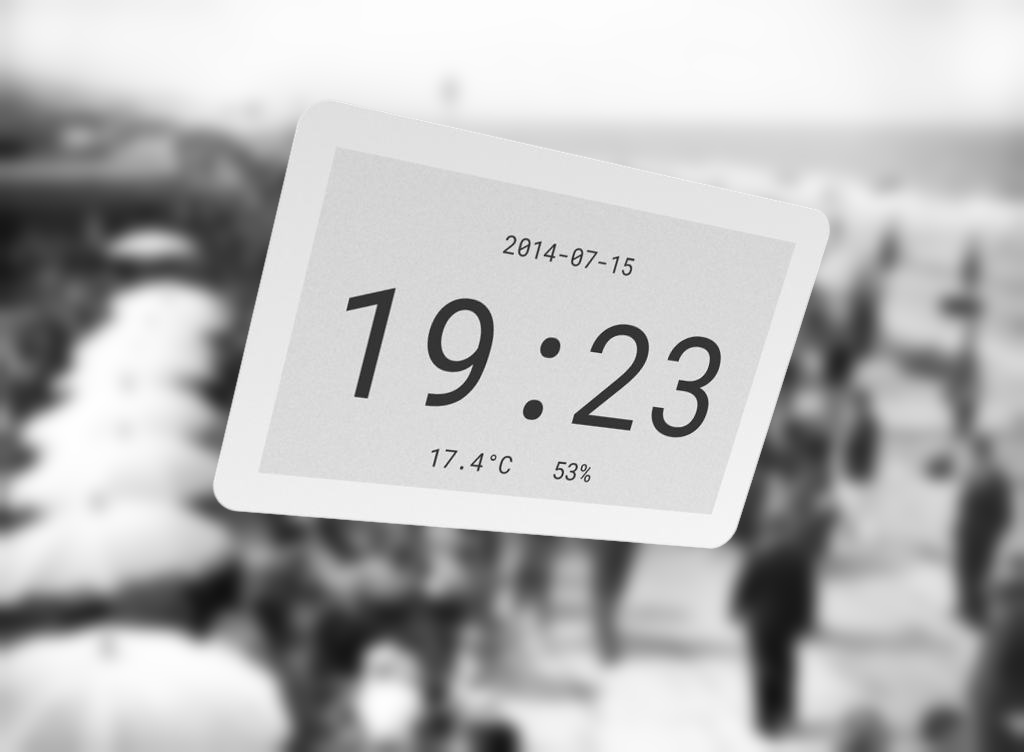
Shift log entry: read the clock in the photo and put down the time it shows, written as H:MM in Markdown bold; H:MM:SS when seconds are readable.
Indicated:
**19:23**
